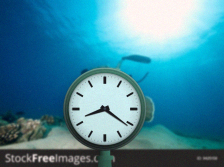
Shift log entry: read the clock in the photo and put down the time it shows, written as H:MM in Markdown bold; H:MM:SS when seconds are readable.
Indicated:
**8:21**
